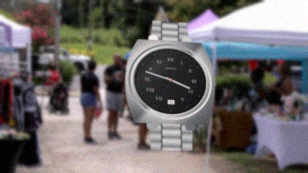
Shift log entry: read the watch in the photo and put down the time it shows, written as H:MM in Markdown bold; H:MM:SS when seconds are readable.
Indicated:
**3:48**
